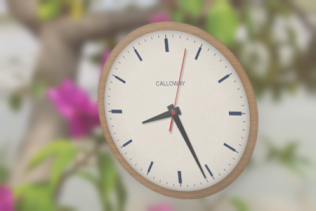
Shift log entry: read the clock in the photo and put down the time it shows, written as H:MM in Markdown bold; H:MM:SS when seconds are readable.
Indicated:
**8:26:03**
